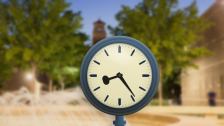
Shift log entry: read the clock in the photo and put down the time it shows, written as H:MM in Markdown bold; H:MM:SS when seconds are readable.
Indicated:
**8:24**
